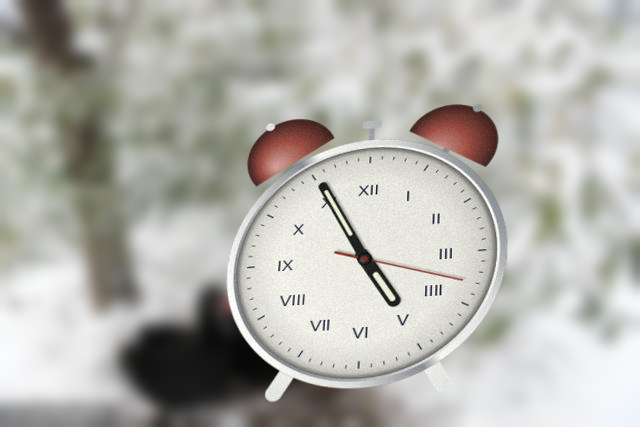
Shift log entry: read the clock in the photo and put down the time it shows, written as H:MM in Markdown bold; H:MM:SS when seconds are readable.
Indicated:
**4:55:18**
